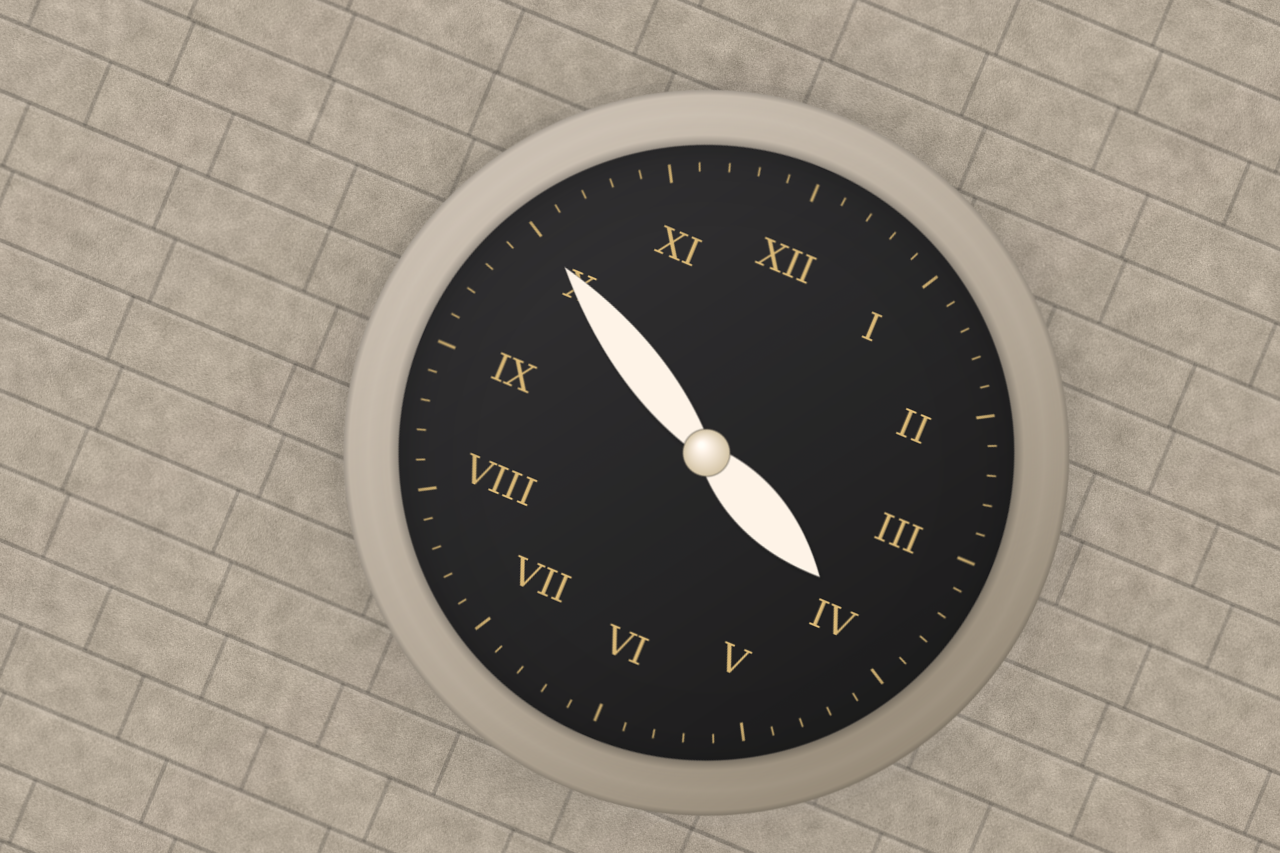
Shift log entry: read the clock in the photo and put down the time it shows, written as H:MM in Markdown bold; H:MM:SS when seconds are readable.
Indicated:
**3:50**
